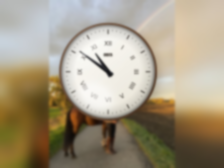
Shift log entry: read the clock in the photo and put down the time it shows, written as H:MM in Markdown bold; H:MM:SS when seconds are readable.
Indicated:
**10:51**
